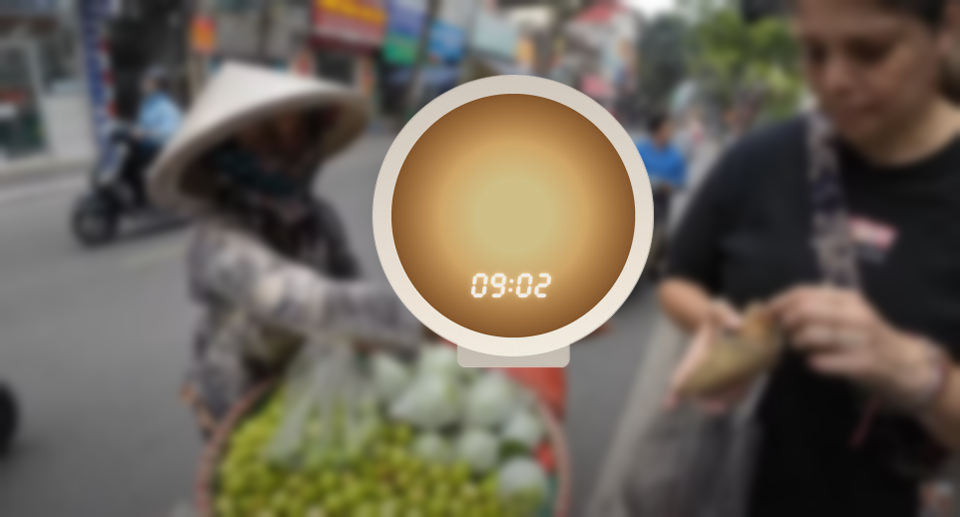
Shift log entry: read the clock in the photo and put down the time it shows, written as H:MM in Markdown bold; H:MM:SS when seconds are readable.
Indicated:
**9:02**
